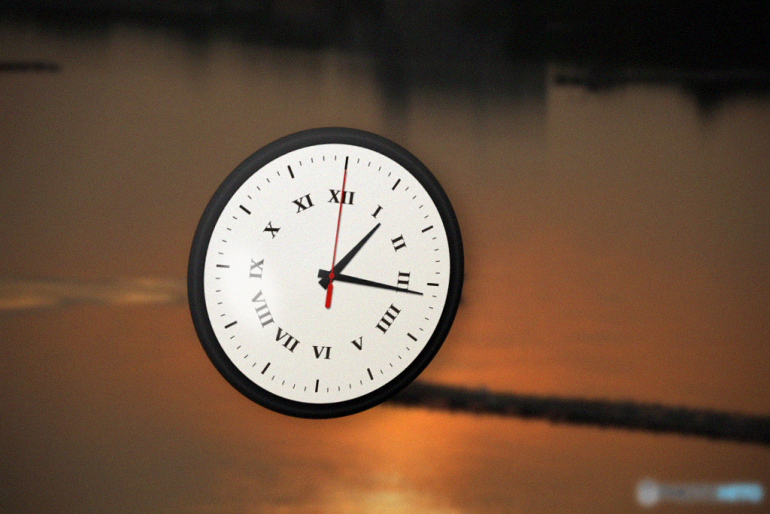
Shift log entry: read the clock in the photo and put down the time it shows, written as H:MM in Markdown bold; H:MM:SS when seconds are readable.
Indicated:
**1:16:00**
